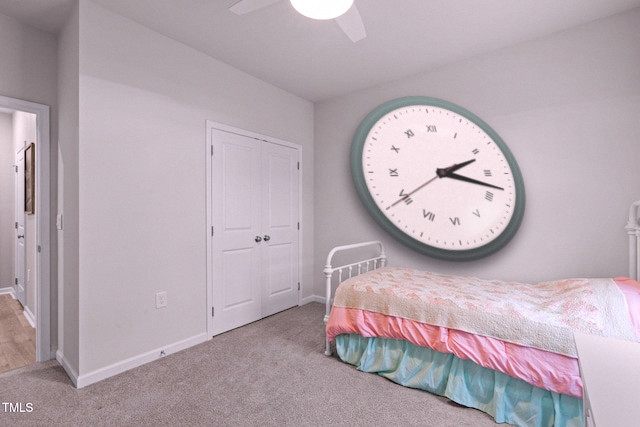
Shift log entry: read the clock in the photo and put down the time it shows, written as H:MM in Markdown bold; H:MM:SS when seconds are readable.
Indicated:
**2:17:40**
